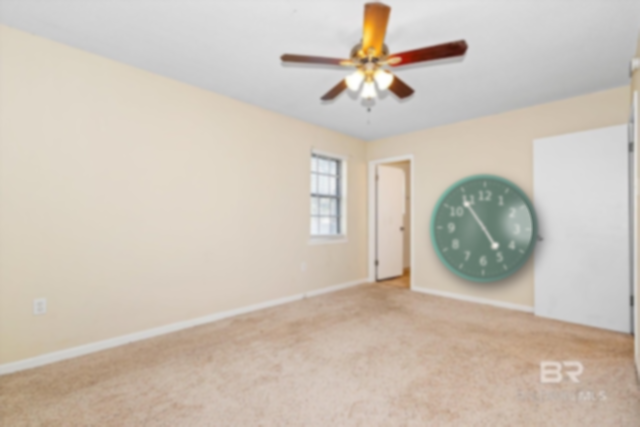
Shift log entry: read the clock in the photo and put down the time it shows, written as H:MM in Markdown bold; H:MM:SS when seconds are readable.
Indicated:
**4:54**
